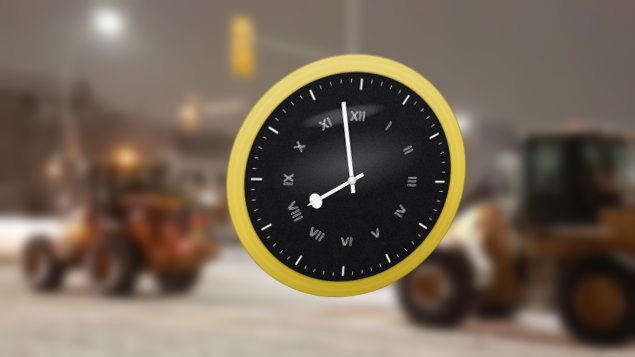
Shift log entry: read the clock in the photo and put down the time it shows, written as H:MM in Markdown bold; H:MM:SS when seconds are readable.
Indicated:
**7:58**
